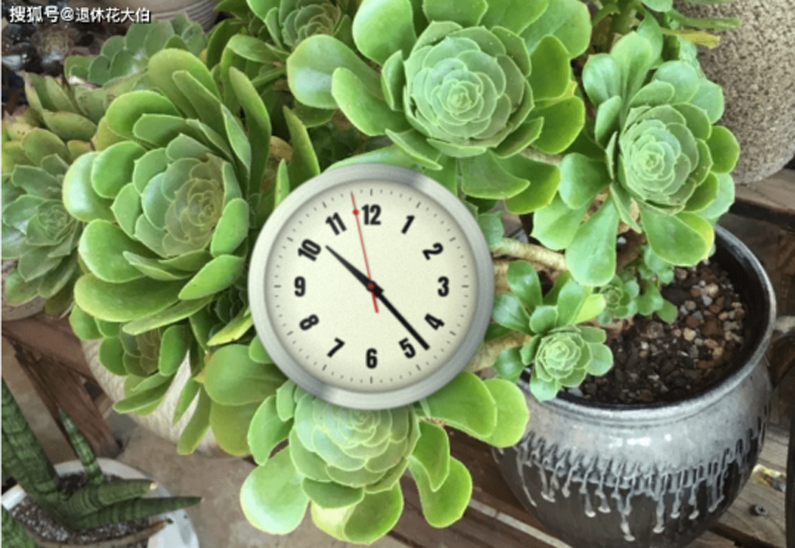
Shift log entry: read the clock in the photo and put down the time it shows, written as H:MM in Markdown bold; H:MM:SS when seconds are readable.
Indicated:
**10:22:58**
